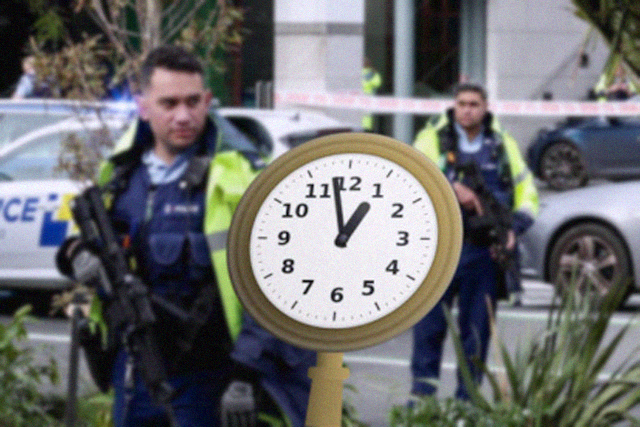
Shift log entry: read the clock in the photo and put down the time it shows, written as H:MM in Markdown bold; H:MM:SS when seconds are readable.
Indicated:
**12:58**
